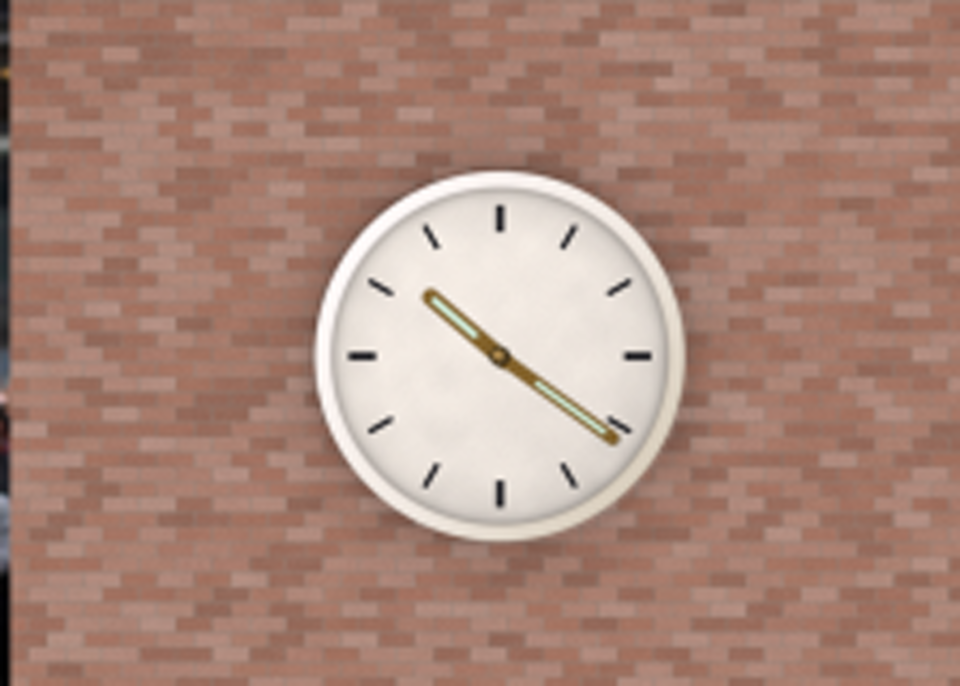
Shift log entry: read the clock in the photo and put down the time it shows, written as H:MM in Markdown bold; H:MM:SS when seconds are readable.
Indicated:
**10:21**
